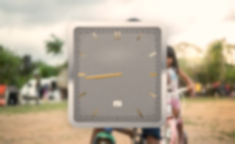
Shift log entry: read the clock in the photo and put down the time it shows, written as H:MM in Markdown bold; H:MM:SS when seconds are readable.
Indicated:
**8:44**
